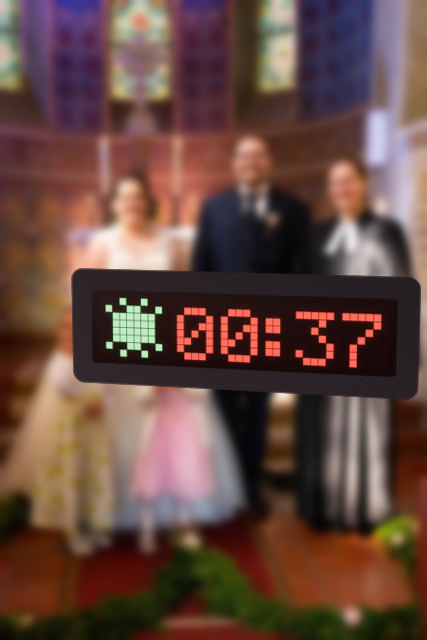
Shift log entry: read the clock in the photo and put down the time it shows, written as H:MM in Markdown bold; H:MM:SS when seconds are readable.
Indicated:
**0:37**
